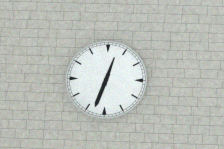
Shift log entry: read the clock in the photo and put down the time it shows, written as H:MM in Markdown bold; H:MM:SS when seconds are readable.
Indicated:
**12:33**
